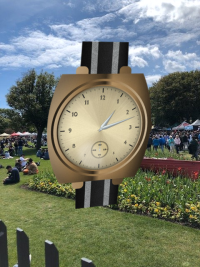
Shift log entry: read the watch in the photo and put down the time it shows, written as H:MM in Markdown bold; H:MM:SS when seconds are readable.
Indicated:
**1:12**
